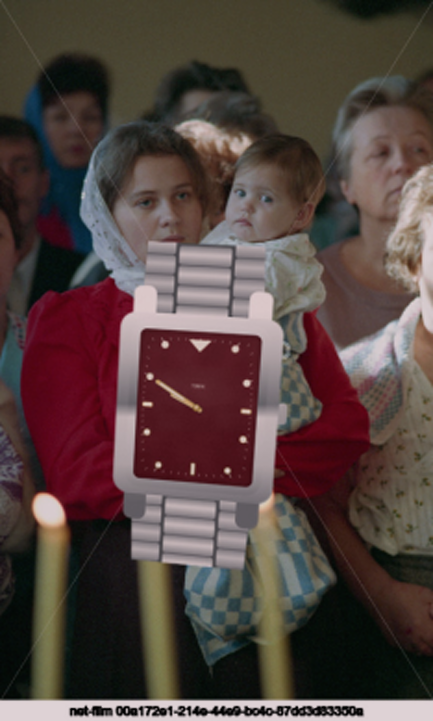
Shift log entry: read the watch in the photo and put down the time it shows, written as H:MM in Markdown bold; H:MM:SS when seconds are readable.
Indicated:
**9:50**
